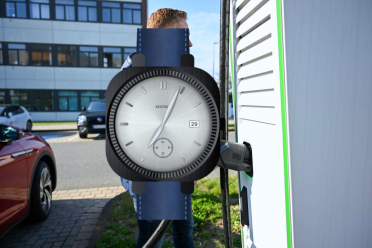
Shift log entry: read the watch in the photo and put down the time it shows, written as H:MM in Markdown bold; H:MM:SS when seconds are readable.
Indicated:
**7:04**
